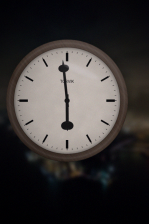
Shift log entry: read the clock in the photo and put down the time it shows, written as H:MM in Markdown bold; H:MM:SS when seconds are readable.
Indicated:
**5:59**
